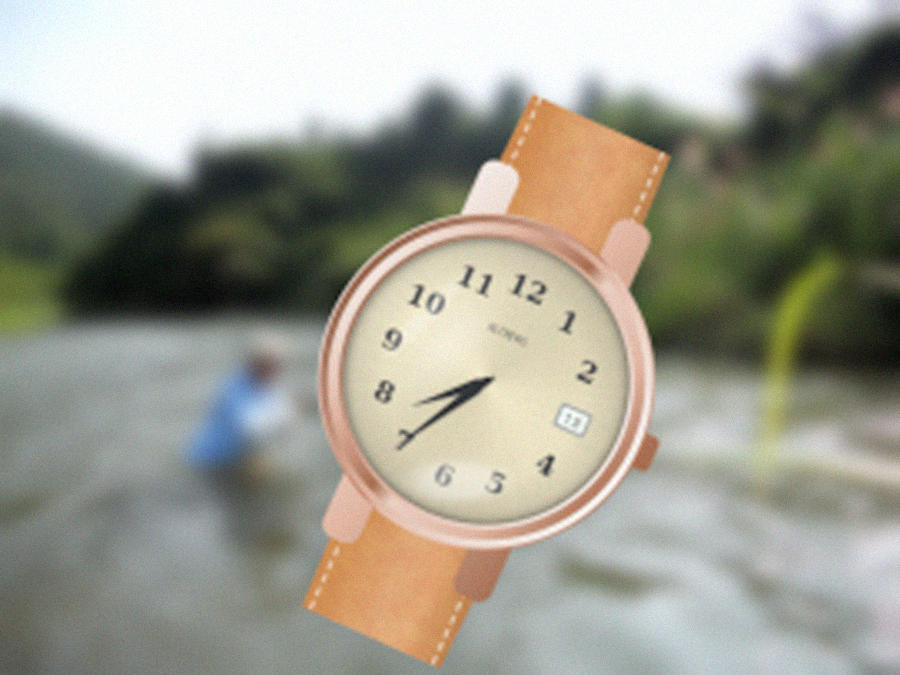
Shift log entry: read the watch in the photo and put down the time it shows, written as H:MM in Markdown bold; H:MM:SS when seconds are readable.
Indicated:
**7:35**
